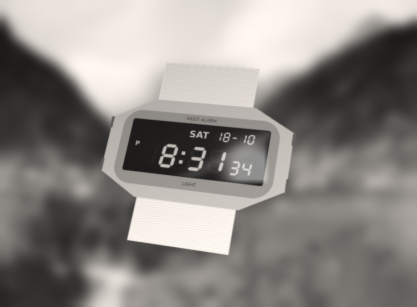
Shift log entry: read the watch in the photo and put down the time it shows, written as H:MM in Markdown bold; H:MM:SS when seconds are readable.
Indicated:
**8:31:34**
